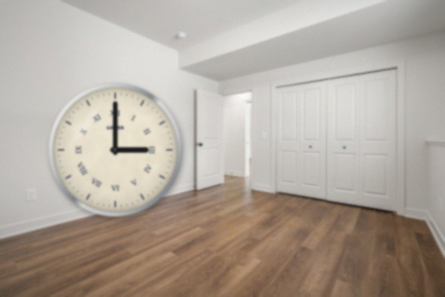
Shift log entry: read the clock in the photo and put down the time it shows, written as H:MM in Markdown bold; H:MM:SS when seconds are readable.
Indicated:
**3:00**
